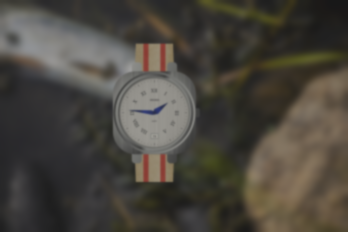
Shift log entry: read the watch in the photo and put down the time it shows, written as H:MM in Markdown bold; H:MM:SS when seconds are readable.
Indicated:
**1:46**
